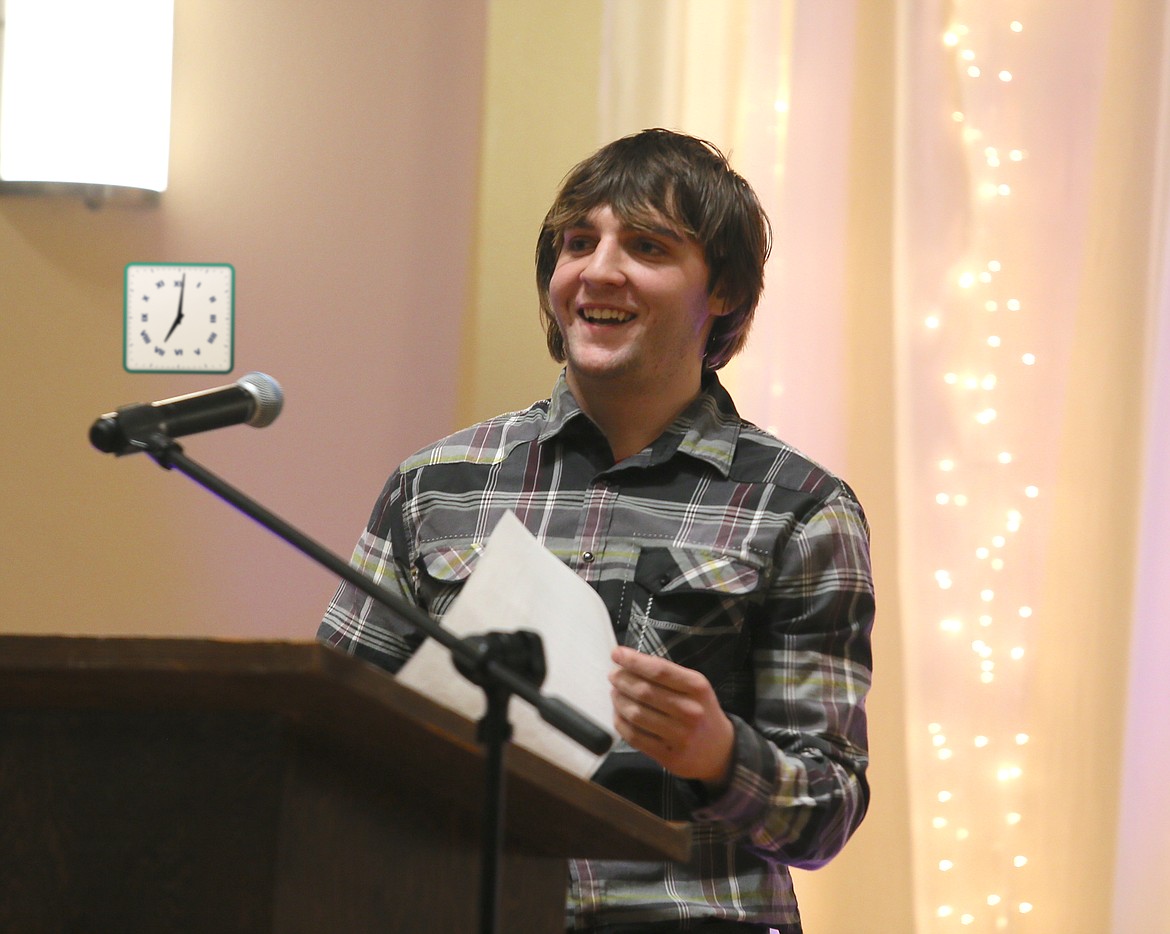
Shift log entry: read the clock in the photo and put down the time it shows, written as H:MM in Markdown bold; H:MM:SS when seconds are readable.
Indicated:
**7:01**
